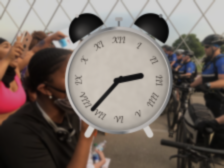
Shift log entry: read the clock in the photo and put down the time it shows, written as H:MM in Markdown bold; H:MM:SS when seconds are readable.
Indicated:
**2:37**
